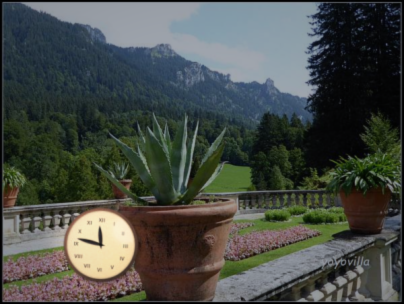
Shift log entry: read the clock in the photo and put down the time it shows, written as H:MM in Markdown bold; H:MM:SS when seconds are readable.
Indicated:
**11:47**
